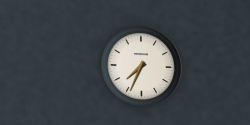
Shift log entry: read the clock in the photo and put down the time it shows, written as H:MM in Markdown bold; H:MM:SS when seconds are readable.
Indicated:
**7:34**
